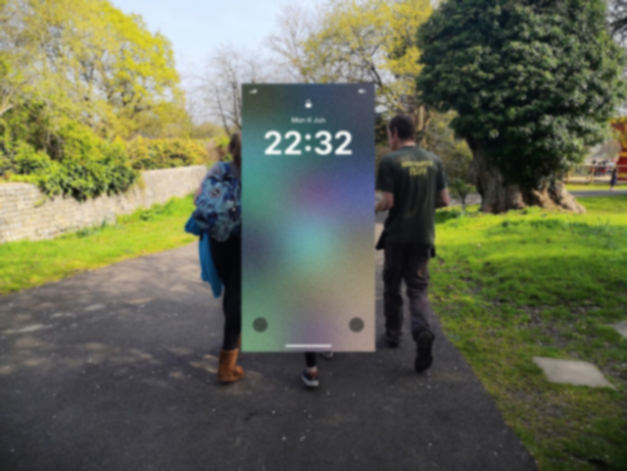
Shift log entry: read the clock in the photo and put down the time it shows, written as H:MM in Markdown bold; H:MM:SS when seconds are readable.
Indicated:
**22:32**
